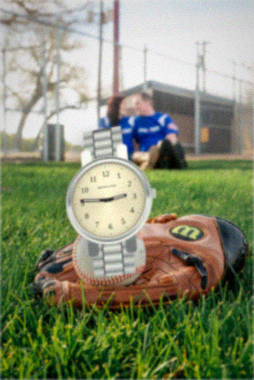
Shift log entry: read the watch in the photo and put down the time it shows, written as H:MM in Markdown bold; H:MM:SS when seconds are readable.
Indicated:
**2:46**
